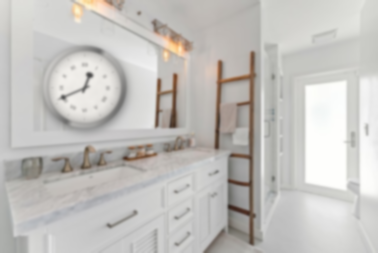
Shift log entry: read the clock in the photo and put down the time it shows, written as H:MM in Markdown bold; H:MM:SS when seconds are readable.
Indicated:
**12:41**
